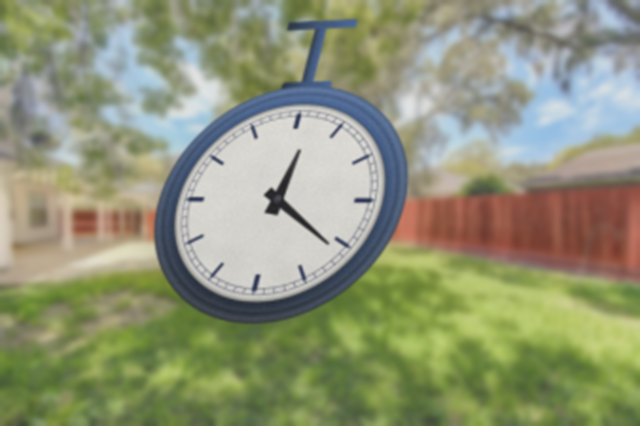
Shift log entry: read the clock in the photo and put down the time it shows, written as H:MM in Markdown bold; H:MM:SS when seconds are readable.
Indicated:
**12:21**
